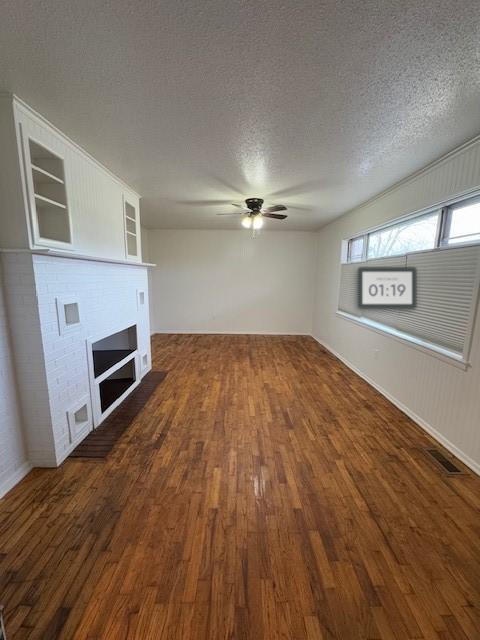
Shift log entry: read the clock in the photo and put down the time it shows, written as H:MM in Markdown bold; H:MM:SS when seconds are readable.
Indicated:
**1:19**
